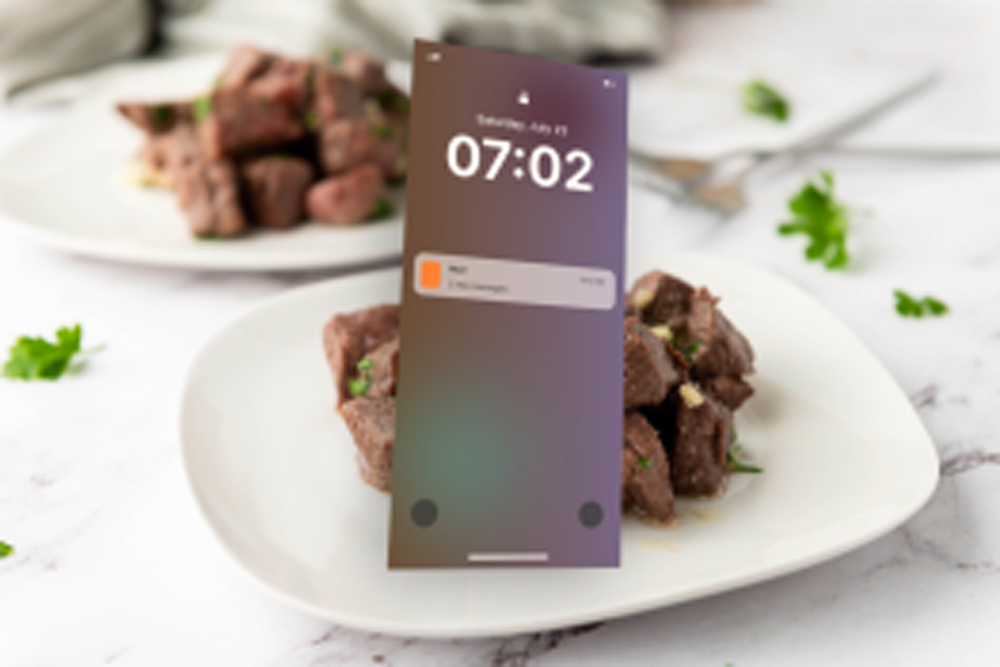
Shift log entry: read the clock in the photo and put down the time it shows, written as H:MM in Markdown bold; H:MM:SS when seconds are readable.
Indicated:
**7:02**
